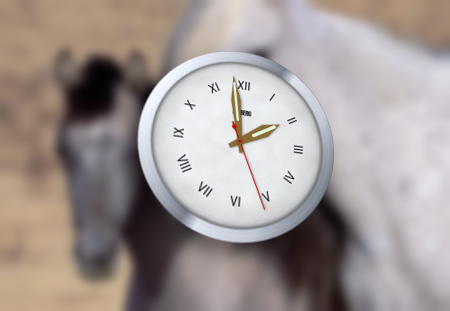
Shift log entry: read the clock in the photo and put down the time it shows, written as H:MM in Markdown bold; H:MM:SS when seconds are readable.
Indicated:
**1:58:26**
